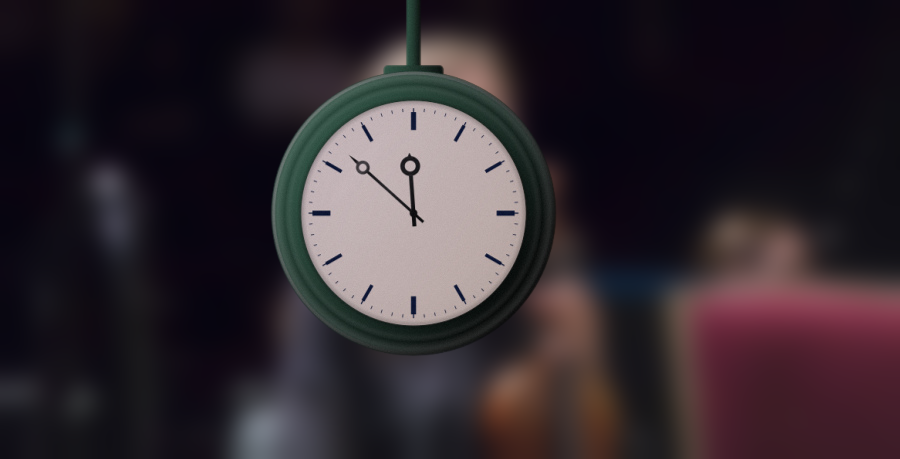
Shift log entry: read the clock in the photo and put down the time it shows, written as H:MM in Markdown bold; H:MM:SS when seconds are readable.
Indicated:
**11:52**
